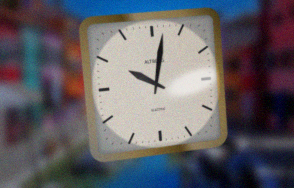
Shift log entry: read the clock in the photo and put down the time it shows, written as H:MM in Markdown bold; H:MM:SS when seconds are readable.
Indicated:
**10:02**
